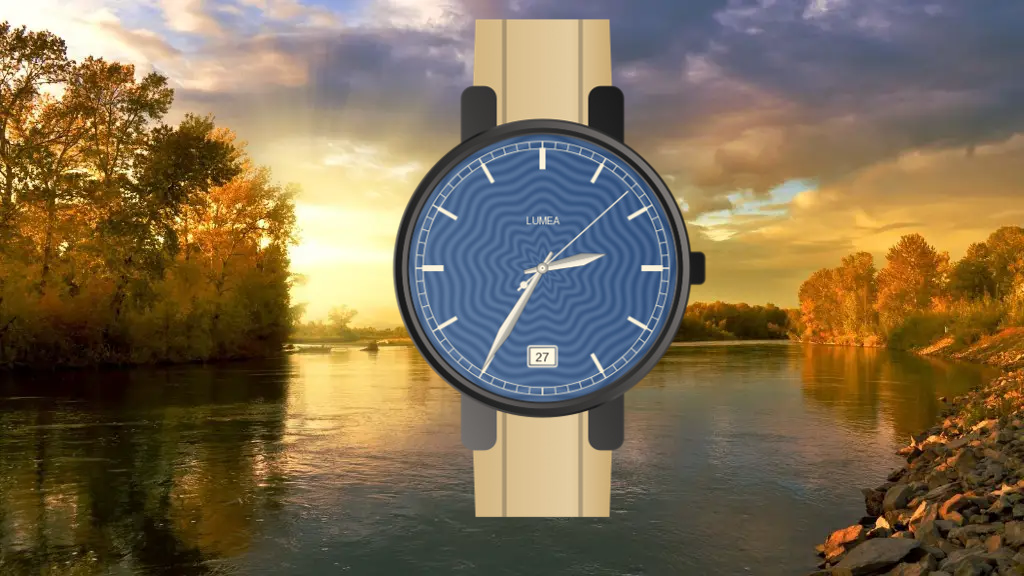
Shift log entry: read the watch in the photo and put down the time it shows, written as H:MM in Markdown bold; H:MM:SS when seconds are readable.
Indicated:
**2:35:08**
